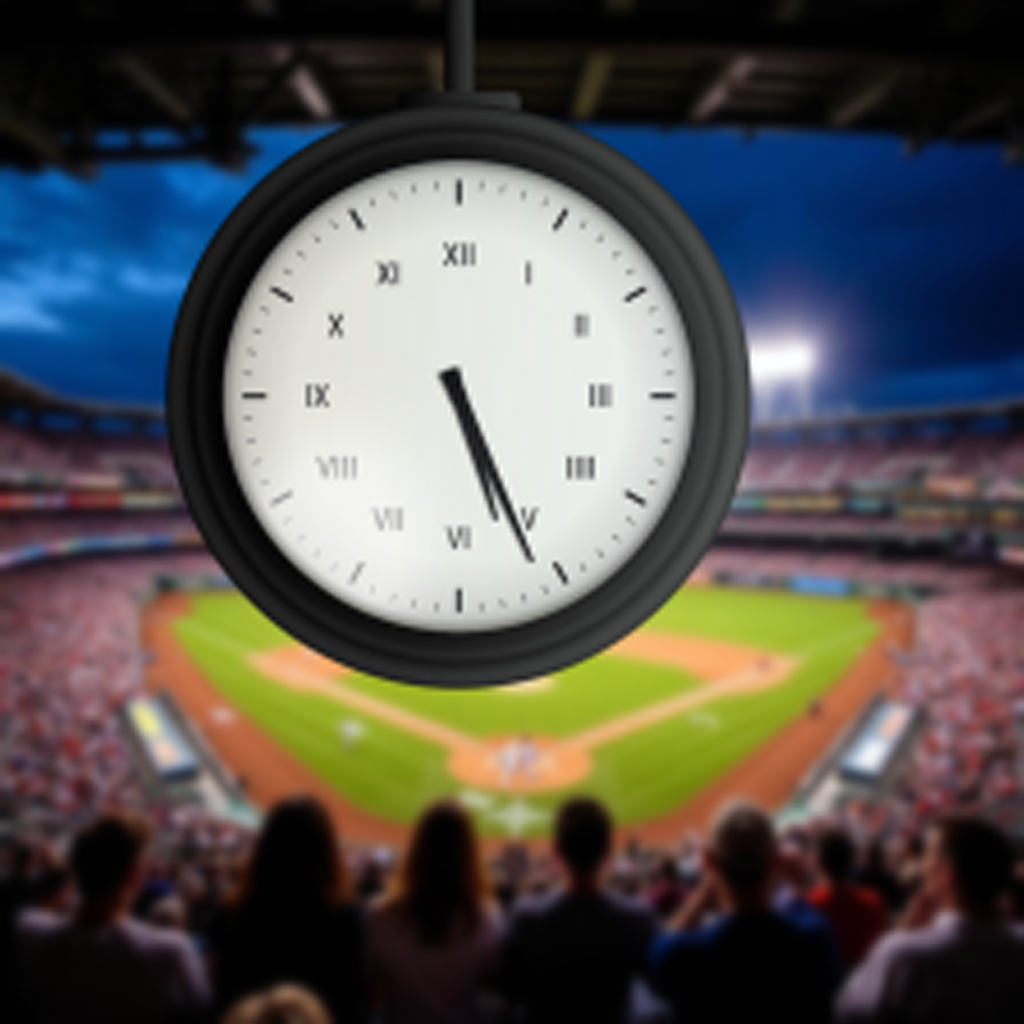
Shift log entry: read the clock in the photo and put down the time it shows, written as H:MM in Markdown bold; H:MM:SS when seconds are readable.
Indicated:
**5:26**
